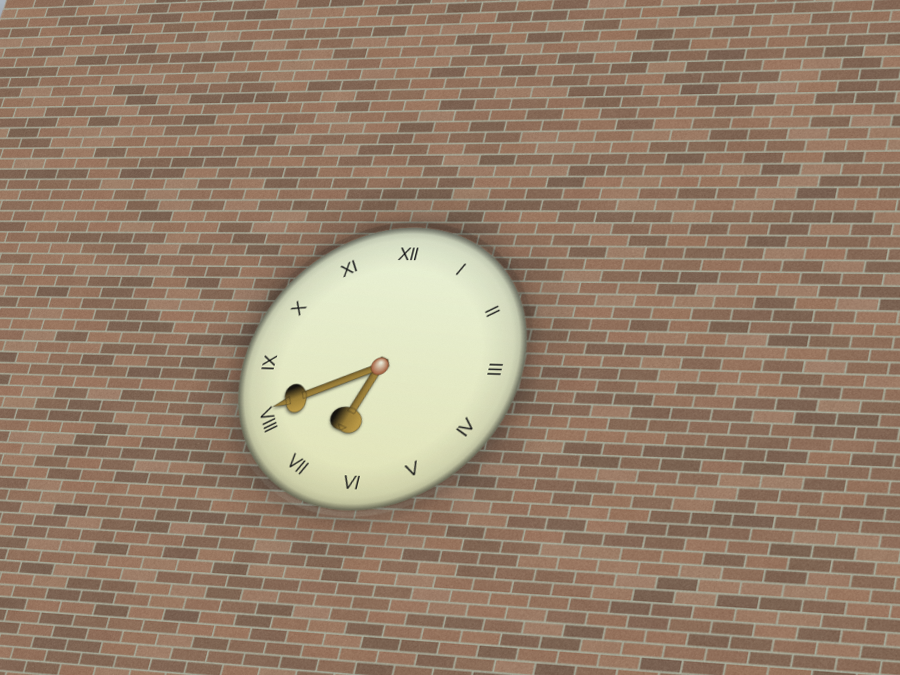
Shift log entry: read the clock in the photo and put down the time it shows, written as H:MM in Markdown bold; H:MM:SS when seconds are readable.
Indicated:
**6:41**
